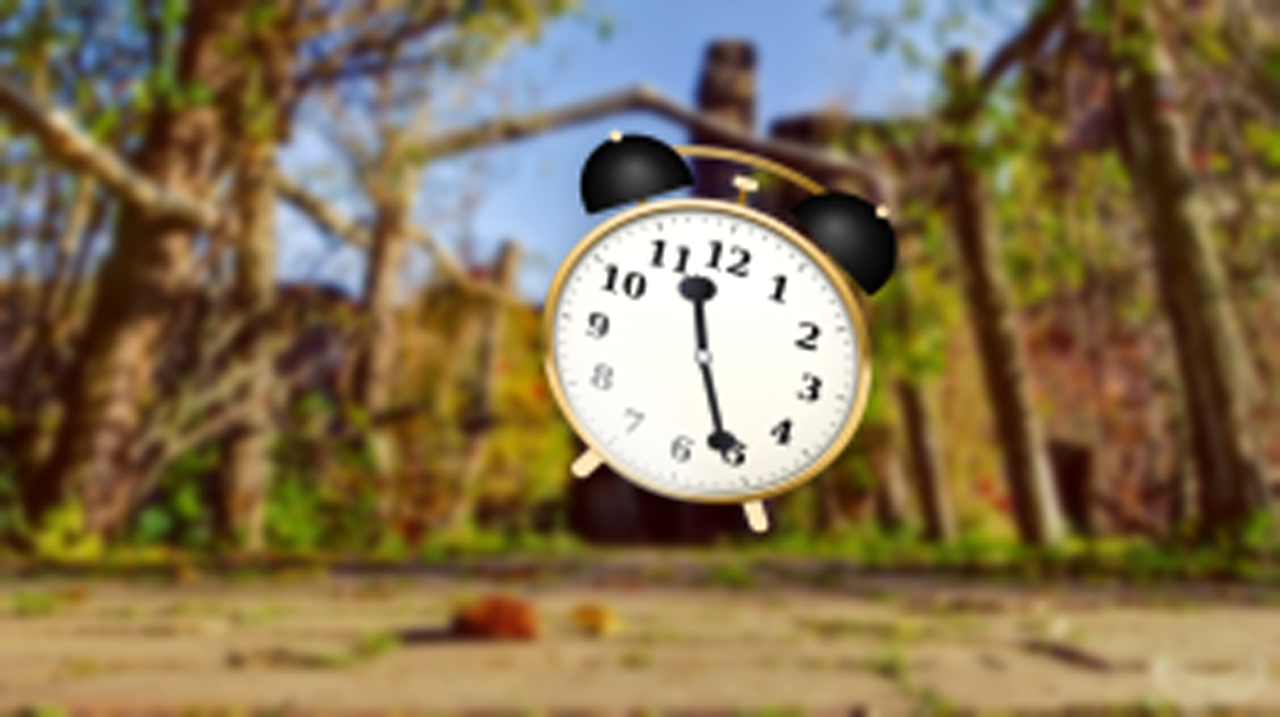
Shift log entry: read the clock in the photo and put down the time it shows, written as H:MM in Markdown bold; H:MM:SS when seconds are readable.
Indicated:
**11:26**
